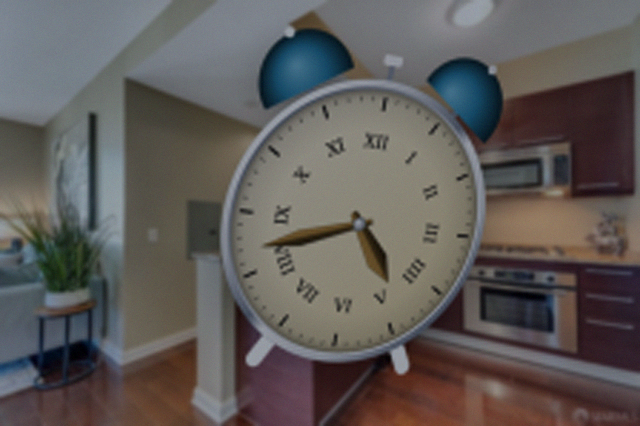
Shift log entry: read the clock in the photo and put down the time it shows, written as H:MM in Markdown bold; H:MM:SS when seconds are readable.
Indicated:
**4:42**
